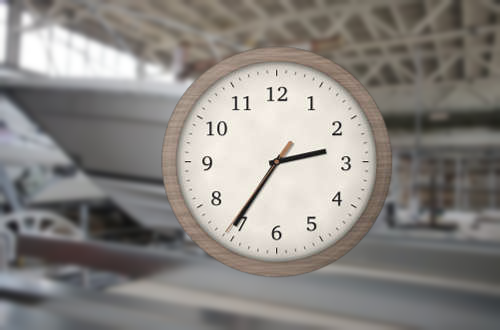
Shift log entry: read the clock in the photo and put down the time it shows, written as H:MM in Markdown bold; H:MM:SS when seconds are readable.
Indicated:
**2:35:36**
